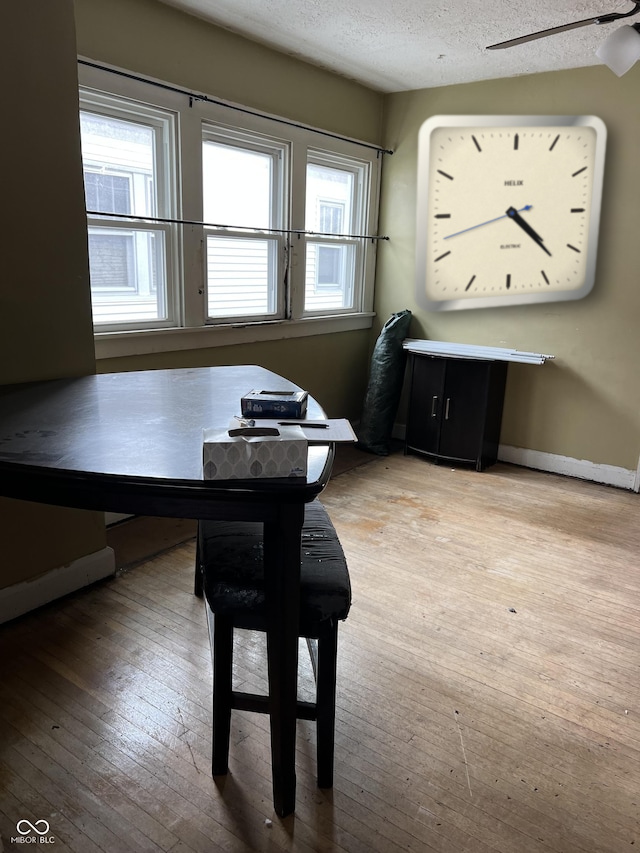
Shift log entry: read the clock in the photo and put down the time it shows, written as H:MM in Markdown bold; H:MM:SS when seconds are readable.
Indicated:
**4:22:42**
